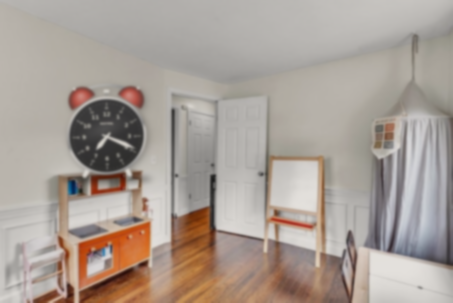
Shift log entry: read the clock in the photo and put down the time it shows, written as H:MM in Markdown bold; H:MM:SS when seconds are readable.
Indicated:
**7:19**
